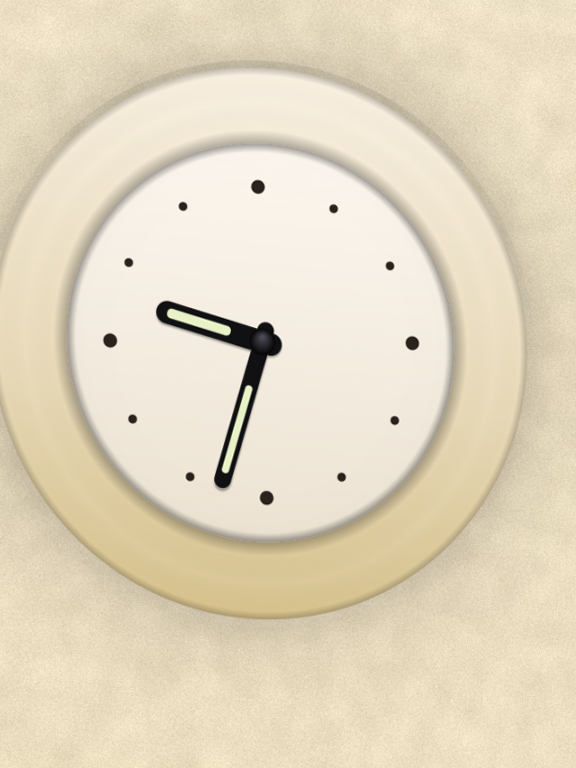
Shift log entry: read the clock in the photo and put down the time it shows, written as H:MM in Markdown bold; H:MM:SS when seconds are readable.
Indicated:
**9:33**
